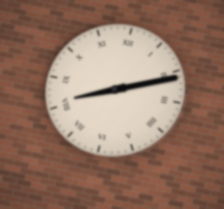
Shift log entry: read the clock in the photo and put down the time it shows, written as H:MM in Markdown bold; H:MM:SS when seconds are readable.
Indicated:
**8:11**
